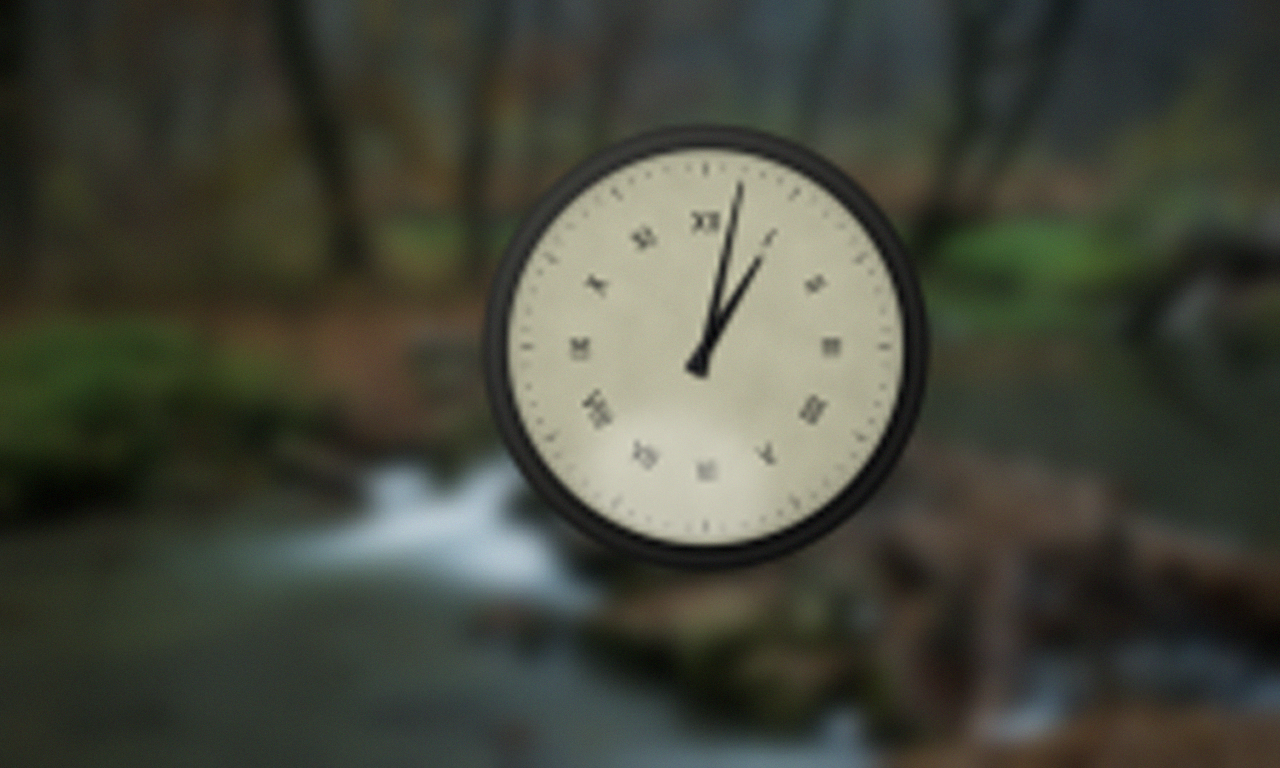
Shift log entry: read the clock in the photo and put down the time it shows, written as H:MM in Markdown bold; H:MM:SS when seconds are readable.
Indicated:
**1:02**
